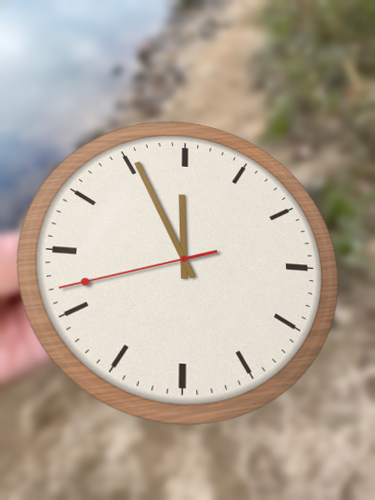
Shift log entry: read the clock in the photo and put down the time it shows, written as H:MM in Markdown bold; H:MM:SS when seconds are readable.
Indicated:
**11:55:42**
